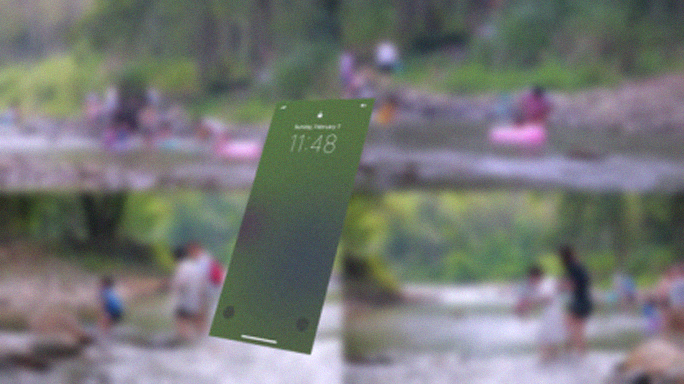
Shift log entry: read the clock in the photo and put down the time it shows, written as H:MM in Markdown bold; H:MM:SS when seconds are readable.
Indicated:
**11:48**
